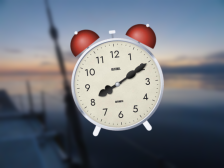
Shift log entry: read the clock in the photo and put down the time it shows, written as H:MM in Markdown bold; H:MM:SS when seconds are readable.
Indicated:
**8:10**
